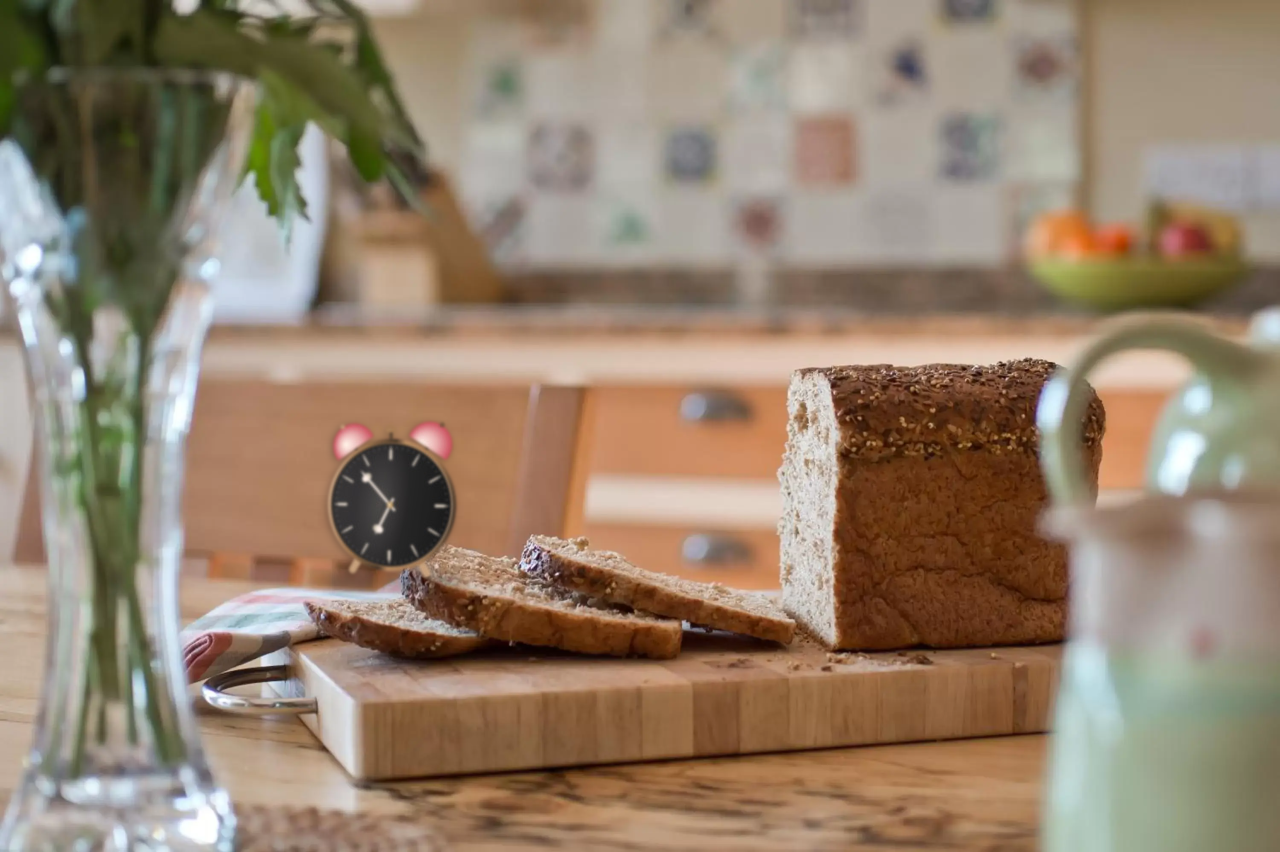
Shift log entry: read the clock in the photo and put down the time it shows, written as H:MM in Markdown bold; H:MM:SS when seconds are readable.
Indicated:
**6:53**
